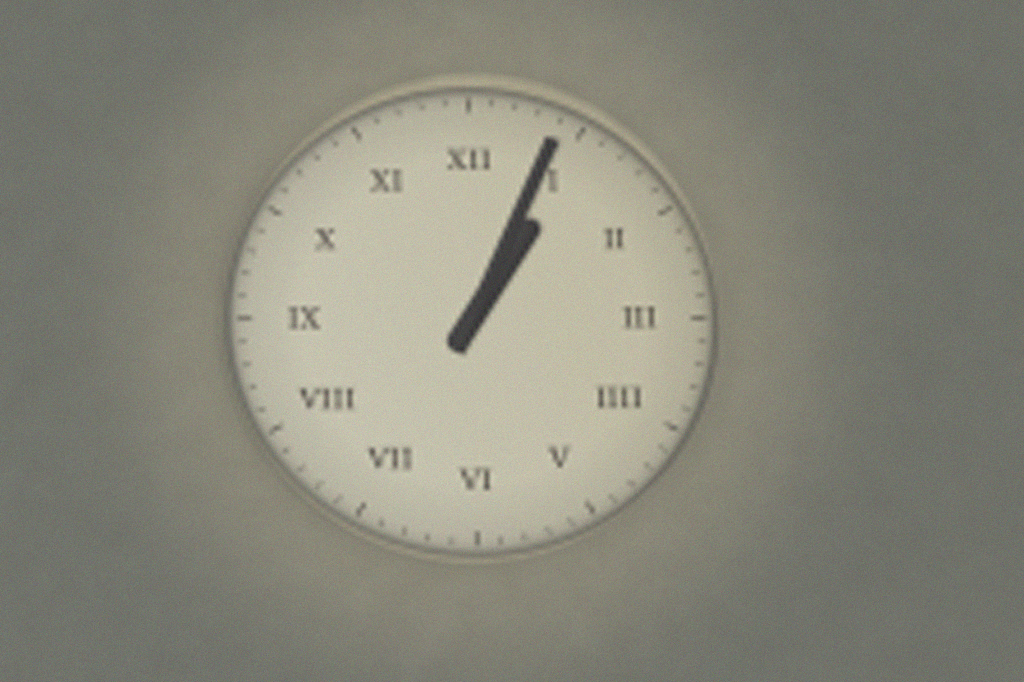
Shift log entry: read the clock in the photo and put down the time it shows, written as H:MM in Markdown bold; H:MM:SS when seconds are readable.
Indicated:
**1:04**
